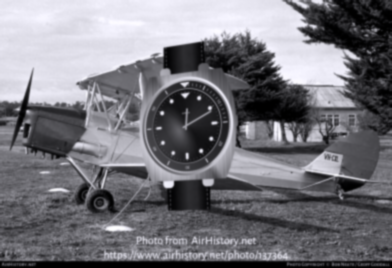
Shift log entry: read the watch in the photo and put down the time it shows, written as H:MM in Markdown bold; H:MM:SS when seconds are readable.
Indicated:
**12:11**
